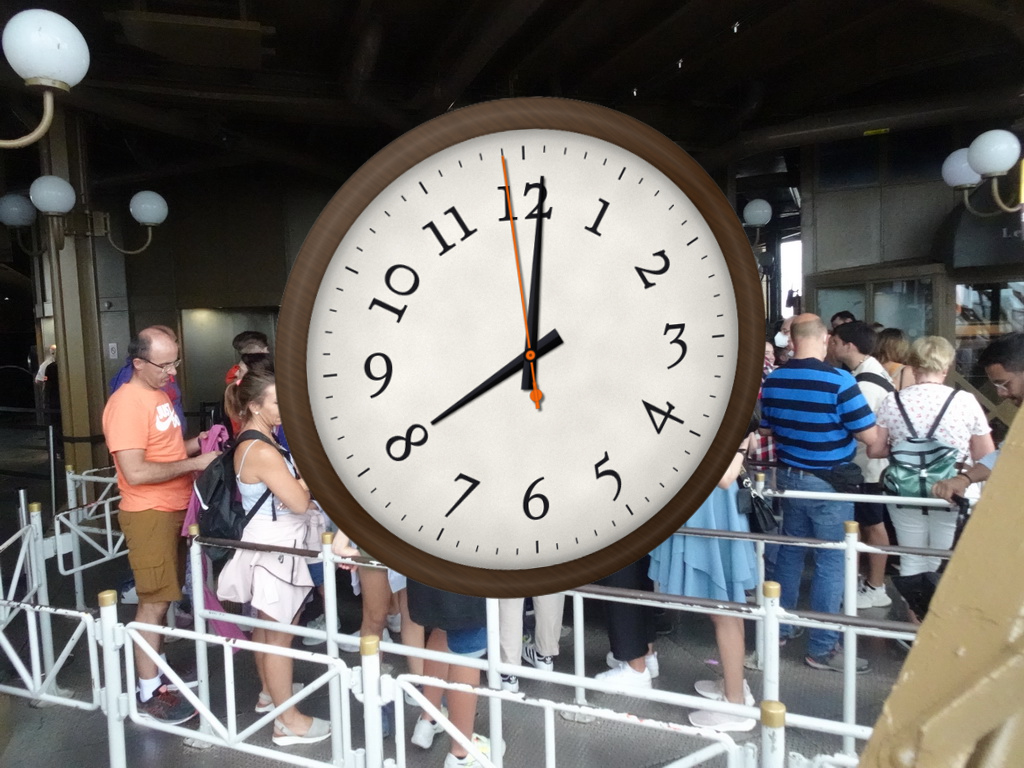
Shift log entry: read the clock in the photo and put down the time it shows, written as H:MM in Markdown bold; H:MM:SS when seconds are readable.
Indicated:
**8:00:59**
